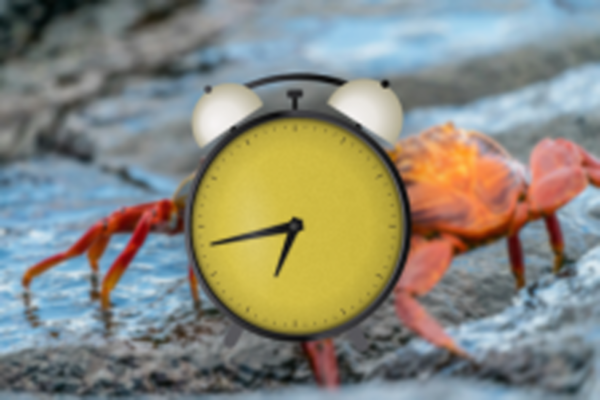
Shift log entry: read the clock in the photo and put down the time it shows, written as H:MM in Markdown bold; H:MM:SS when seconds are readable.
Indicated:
**6:43**
